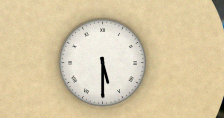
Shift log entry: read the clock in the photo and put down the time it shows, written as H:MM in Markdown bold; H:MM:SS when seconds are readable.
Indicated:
**5:30**
